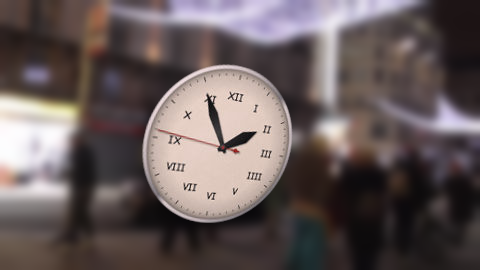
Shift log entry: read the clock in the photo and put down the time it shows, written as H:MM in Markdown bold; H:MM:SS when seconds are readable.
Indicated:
**1:54:46**
